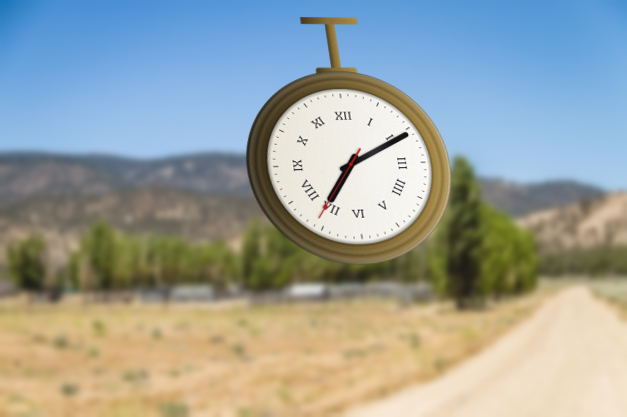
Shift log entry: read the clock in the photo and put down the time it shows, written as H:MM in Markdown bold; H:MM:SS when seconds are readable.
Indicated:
**7:10:36**
